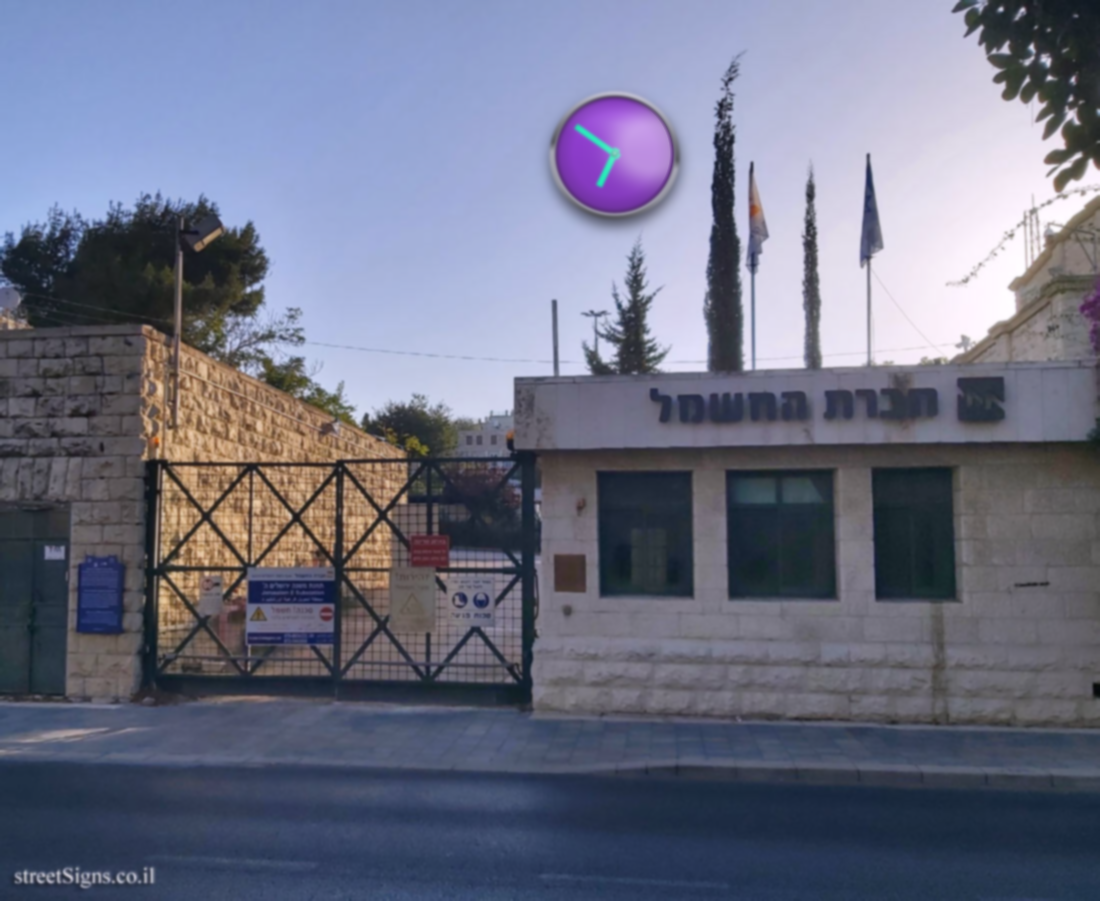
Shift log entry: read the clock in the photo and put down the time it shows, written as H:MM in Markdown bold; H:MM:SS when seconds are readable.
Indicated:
**6:51**
